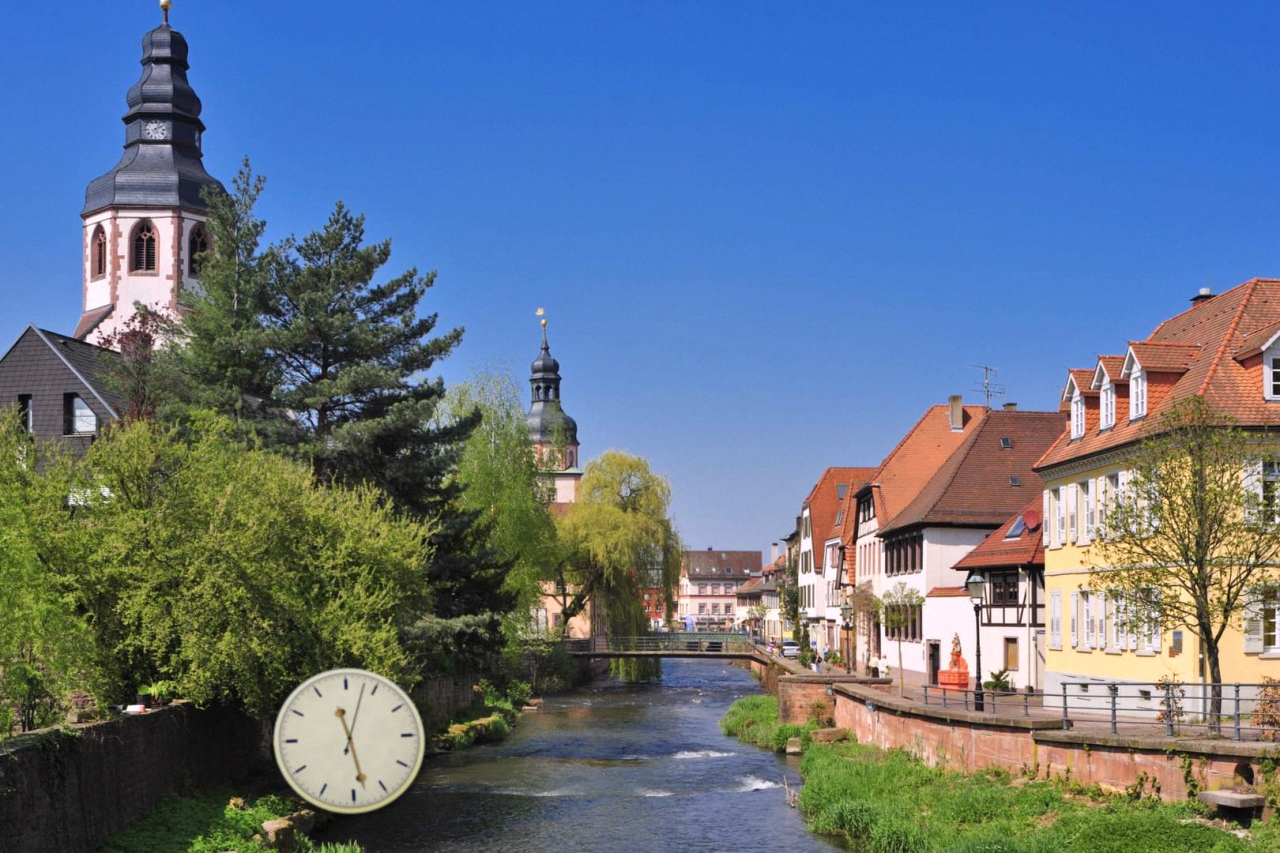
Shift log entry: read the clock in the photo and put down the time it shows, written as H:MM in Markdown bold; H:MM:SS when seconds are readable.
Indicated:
**11:28:03**
